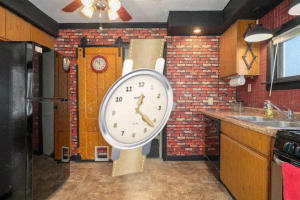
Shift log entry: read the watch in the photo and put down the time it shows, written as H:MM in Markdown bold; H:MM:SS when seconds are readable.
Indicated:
**12:22**
